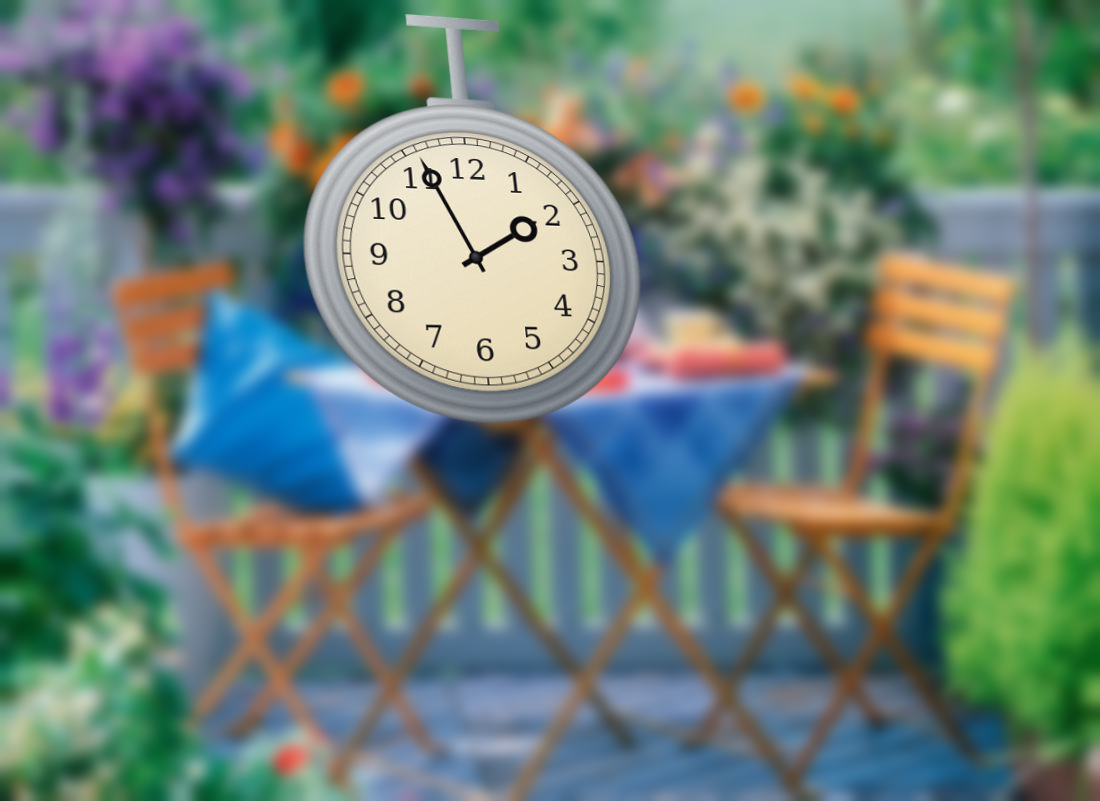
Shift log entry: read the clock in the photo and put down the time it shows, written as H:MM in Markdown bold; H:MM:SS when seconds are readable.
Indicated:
**1:56**
